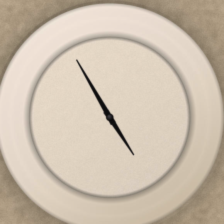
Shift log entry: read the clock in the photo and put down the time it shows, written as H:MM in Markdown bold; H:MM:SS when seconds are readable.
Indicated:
**4:55**
